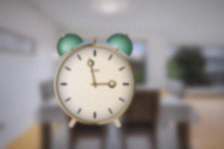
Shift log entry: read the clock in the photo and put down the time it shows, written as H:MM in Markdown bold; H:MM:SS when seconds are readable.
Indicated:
**2:58**
